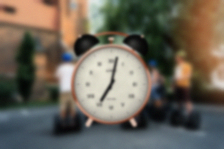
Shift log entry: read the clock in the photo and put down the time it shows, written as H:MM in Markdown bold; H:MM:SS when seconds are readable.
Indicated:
**7:02**
